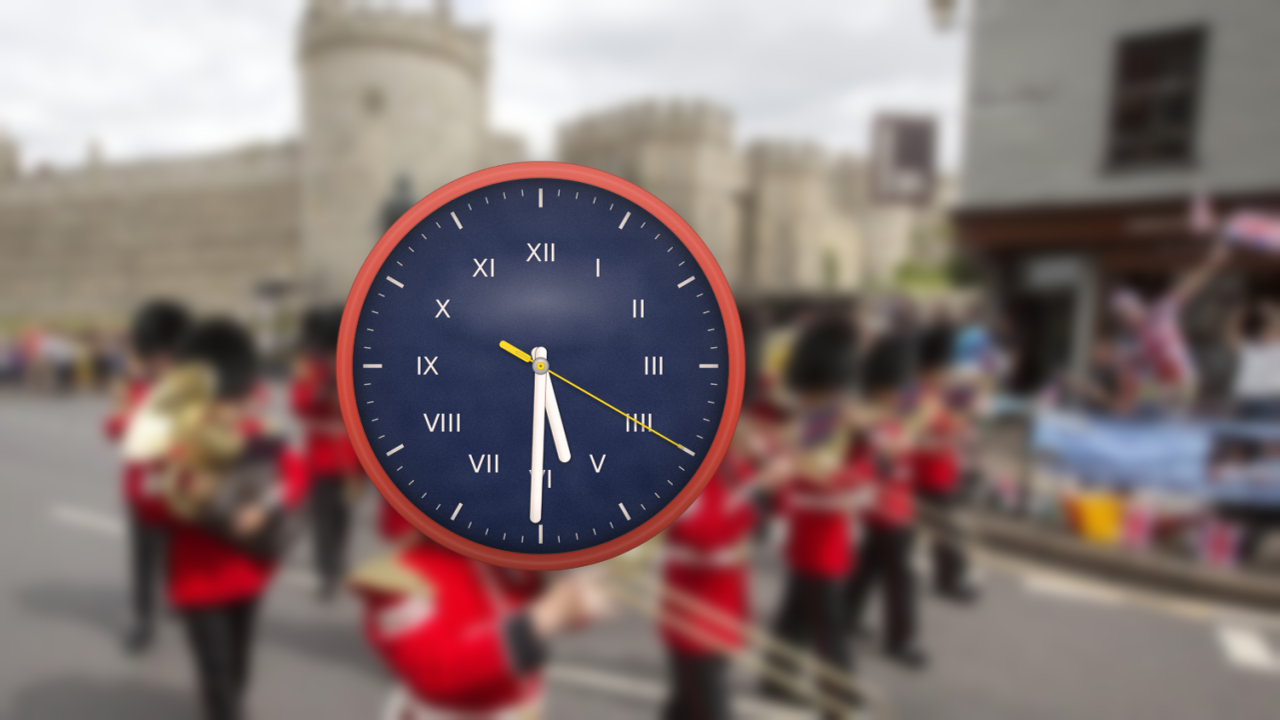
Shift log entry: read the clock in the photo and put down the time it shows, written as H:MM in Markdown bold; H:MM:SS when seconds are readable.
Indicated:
**5:30:20**
